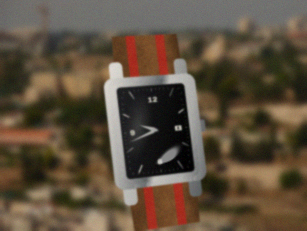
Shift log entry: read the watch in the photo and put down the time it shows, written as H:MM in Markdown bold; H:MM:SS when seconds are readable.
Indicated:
**9:42**
